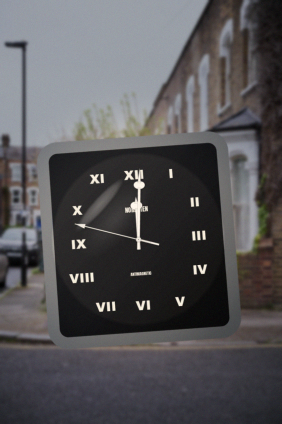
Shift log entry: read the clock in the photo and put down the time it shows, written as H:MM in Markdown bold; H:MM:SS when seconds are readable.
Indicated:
**12:00:48**
